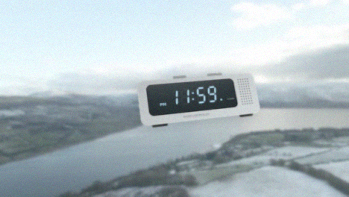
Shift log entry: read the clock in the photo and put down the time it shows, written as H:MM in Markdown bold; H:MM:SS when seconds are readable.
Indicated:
**11:59**
